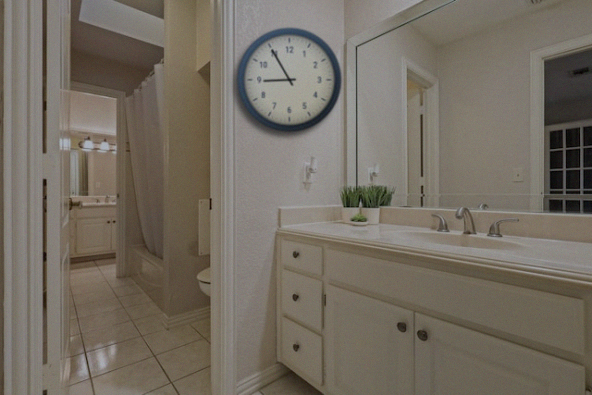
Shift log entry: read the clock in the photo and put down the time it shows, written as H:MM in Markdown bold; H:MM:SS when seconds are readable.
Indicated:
**8:55**
